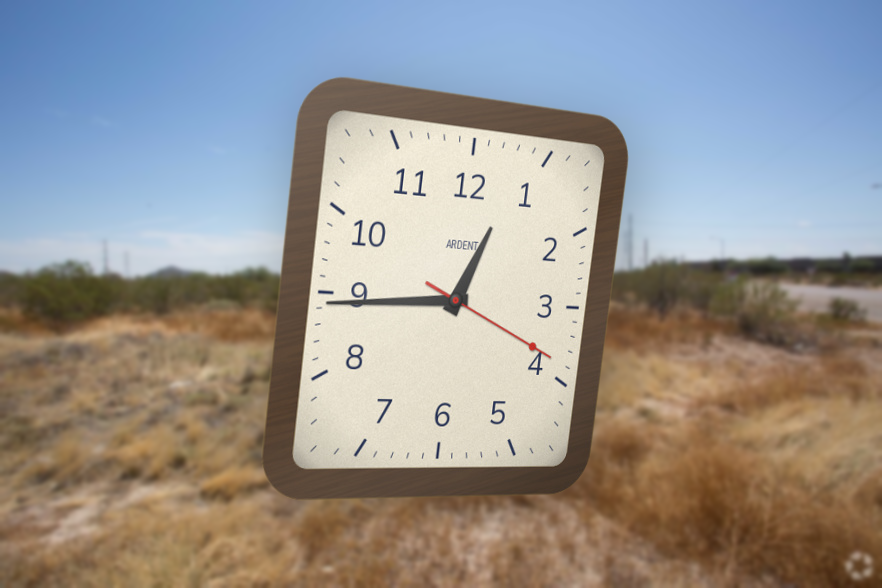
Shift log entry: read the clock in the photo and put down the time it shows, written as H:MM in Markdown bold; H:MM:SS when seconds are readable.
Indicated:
**12:44:19**
